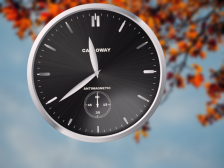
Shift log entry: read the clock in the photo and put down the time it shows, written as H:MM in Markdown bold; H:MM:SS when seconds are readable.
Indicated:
**11:39**
